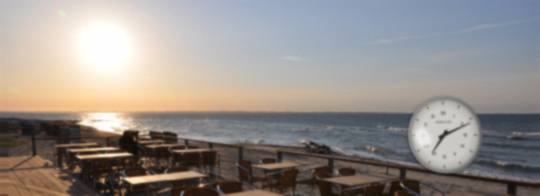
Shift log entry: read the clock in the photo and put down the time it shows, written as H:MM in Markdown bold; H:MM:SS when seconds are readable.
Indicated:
**7:11**
